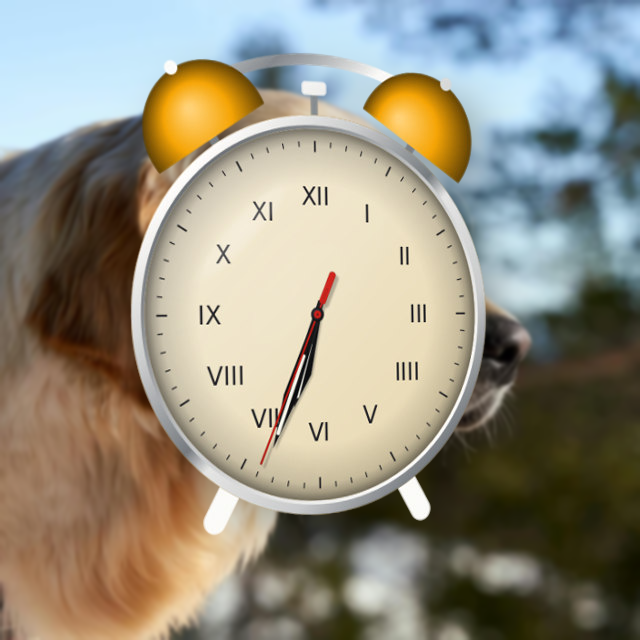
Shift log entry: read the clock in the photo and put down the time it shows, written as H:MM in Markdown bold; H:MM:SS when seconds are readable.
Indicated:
**6:33:34**
